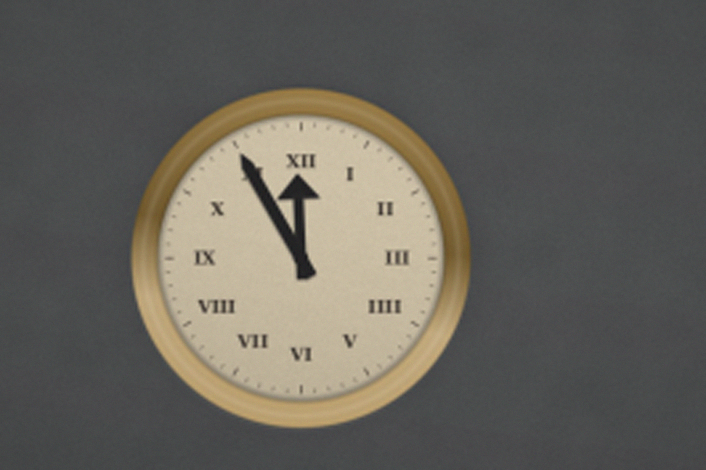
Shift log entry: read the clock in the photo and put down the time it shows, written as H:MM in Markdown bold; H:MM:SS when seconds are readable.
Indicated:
**11:55**
